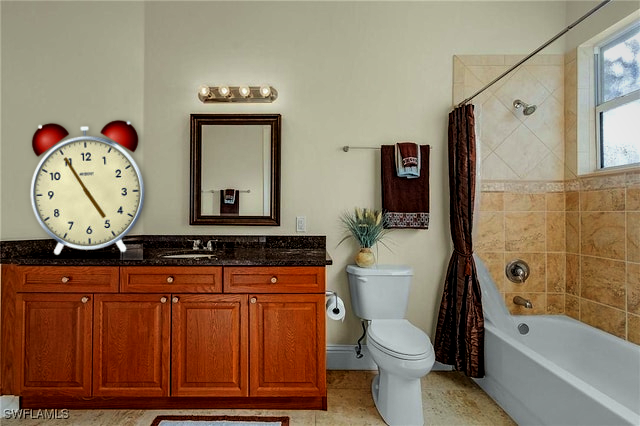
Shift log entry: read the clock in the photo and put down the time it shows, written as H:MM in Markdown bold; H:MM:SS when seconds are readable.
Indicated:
**4:55**
